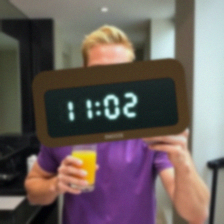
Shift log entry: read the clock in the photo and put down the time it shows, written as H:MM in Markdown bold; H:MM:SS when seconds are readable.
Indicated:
**11:02**
